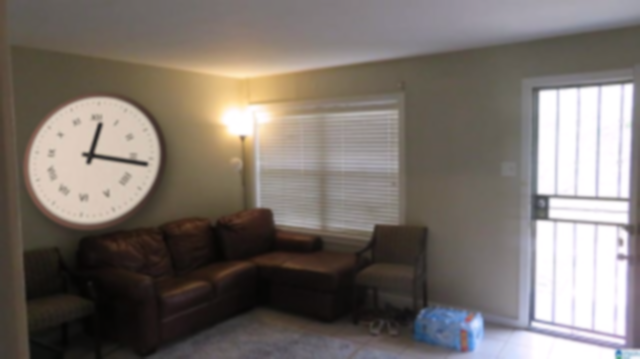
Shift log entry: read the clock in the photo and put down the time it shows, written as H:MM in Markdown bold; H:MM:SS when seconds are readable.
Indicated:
**12:16**
